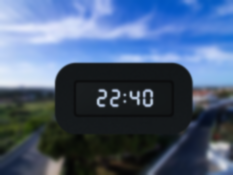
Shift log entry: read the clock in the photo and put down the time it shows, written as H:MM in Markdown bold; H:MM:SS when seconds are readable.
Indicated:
**22:40**
